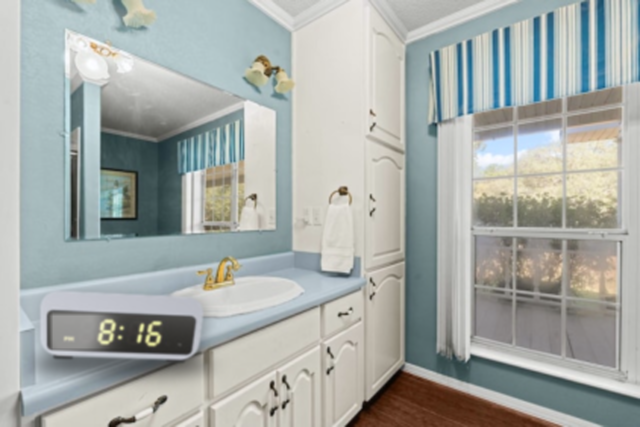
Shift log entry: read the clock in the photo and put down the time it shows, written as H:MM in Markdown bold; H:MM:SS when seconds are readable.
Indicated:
**8:16**
